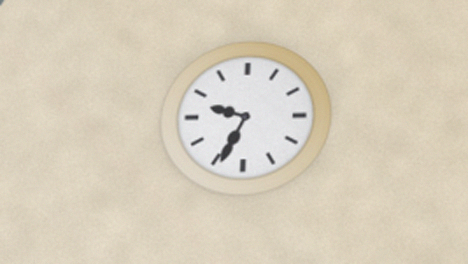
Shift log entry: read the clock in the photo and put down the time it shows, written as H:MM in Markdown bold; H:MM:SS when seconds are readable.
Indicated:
**9:34**
